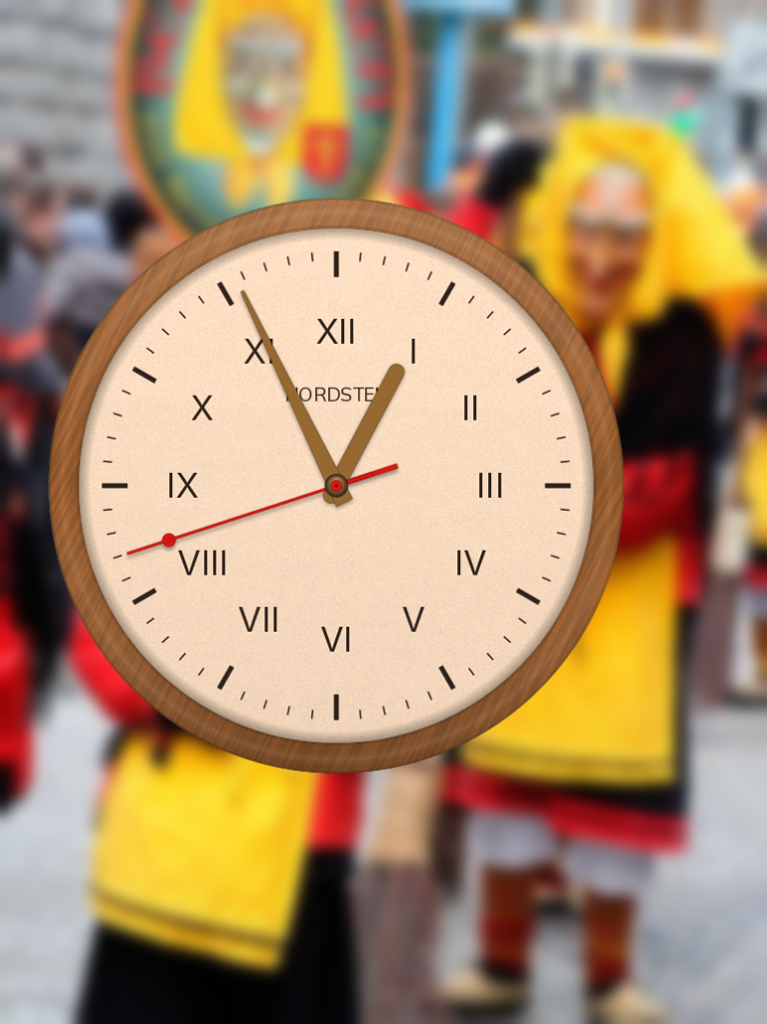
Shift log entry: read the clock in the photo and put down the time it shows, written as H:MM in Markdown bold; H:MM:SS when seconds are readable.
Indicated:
**12:55:42**
